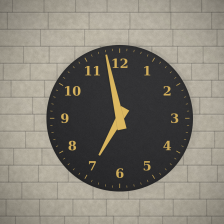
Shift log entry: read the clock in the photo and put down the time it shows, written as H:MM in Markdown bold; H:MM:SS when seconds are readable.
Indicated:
**6:58**
